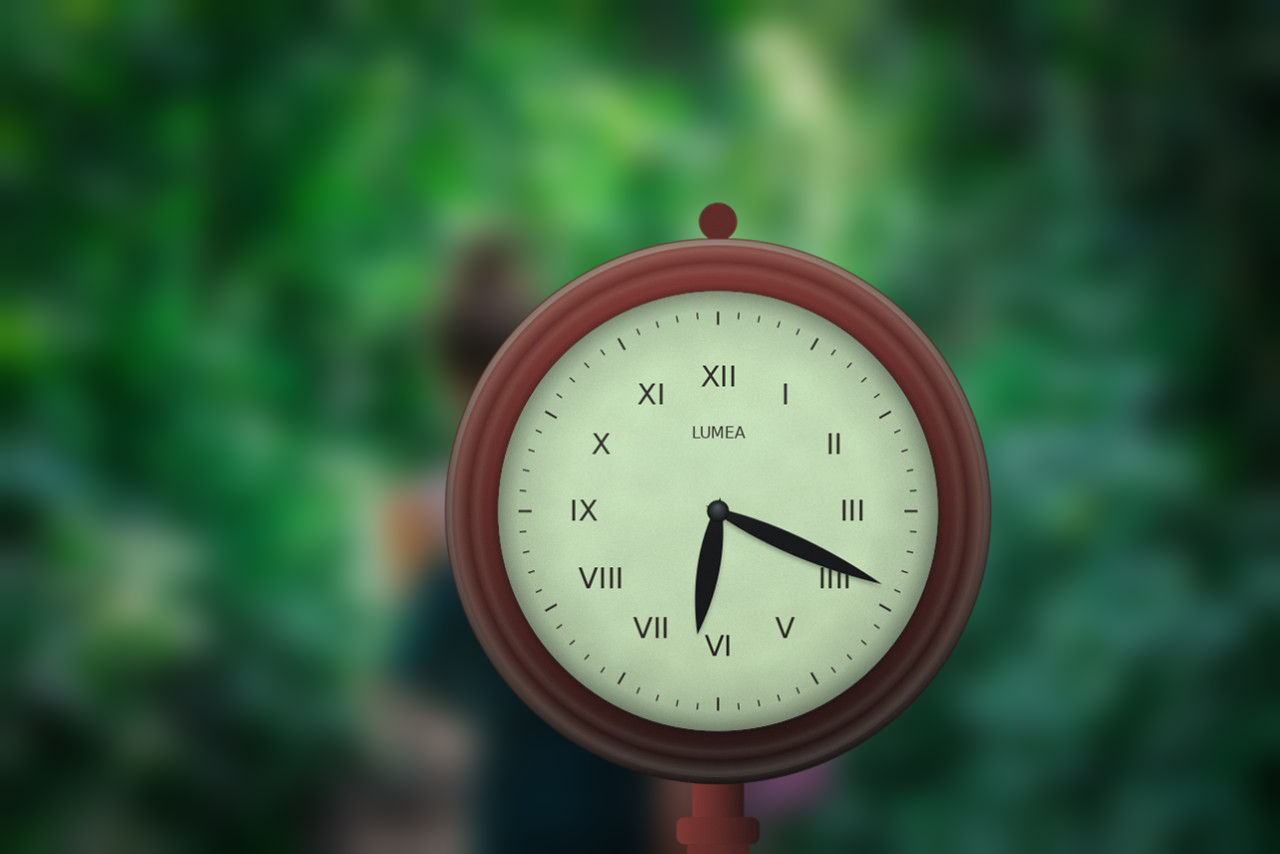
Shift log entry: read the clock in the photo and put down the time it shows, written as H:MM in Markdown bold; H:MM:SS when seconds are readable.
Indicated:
**6:19**
